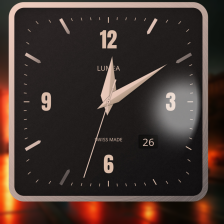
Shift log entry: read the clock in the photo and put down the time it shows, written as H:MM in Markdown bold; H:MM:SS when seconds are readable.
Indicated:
**12:09:33**
